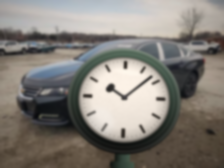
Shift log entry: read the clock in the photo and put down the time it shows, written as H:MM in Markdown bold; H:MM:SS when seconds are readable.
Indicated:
**10:08**
